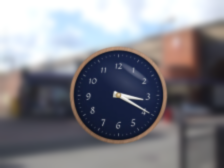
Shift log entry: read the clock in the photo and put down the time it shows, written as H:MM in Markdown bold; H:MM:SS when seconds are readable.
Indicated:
**3:20**
